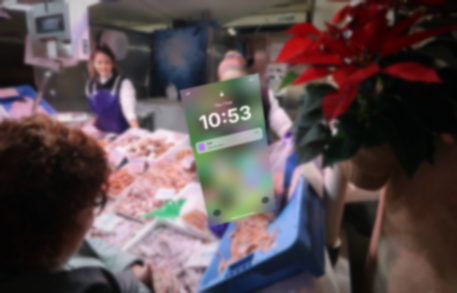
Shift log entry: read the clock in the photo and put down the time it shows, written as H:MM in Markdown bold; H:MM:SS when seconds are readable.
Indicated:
**10:53**
